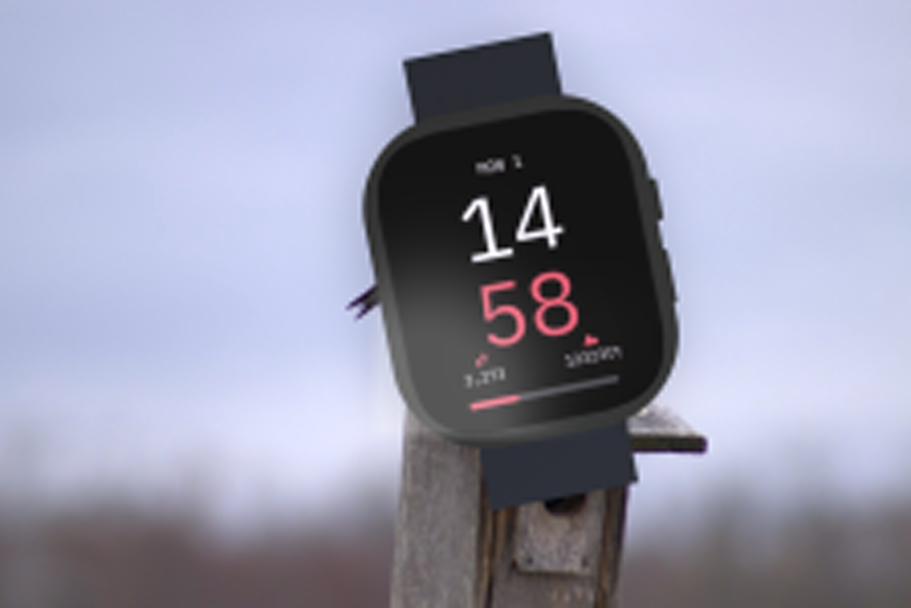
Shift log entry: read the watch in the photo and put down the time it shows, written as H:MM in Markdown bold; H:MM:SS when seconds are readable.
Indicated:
**14:58**
